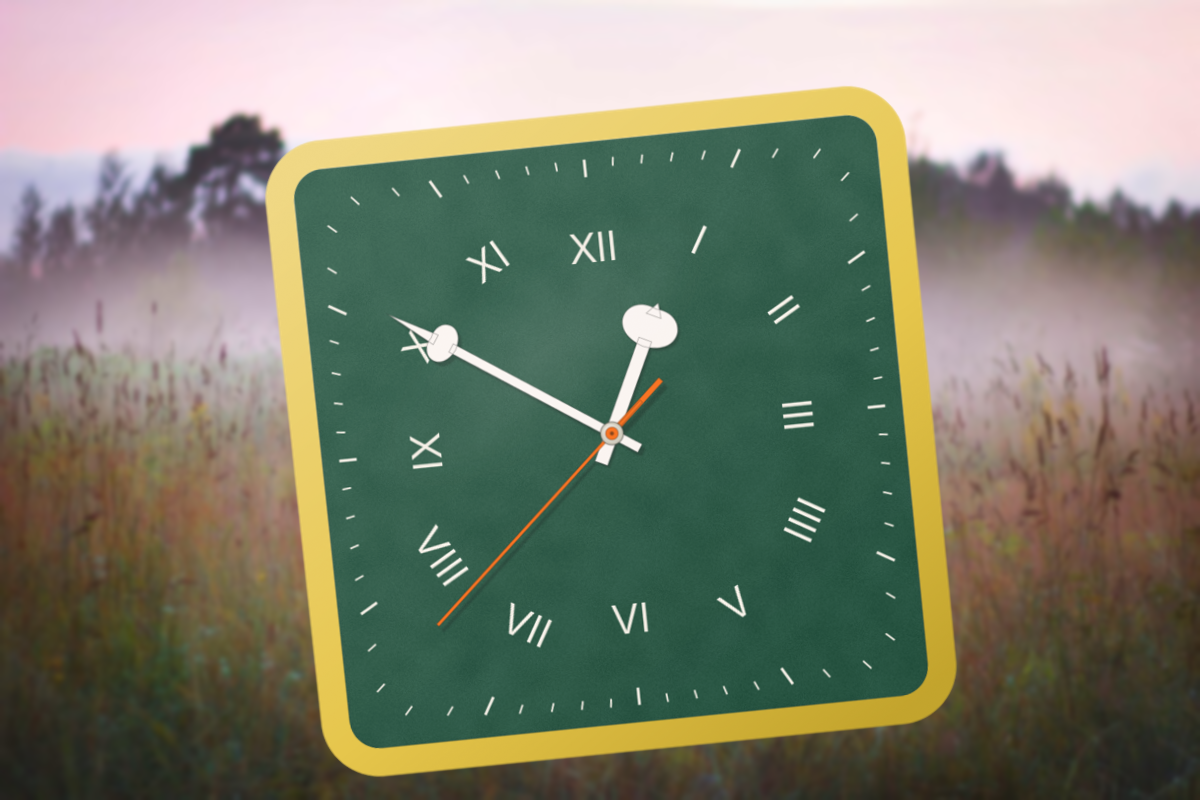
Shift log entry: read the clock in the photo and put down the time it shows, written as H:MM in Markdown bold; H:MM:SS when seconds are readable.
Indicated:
**12:50:38**
